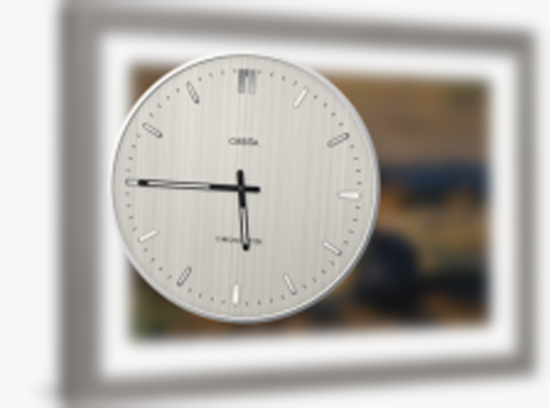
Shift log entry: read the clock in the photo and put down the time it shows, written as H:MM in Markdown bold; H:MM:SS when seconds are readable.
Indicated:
**5:45**
